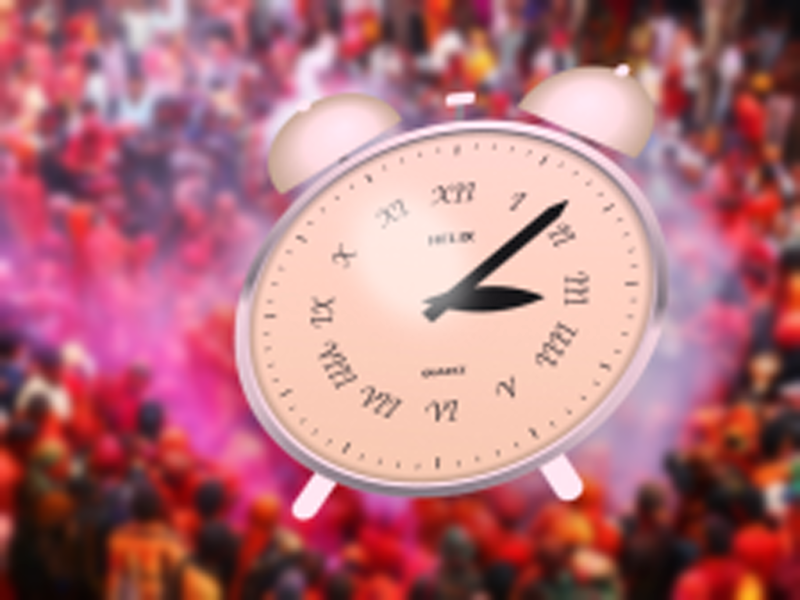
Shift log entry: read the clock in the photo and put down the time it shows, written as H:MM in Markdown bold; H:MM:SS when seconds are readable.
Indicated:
**3:08**
